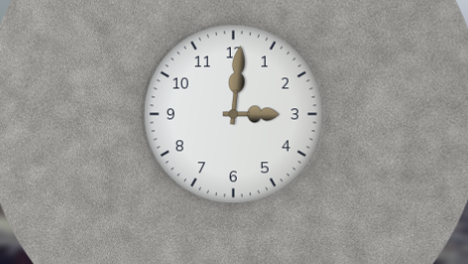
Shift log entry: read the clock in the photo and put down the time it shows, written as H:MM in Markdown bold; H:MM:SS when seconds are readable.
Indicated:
**3:01**
